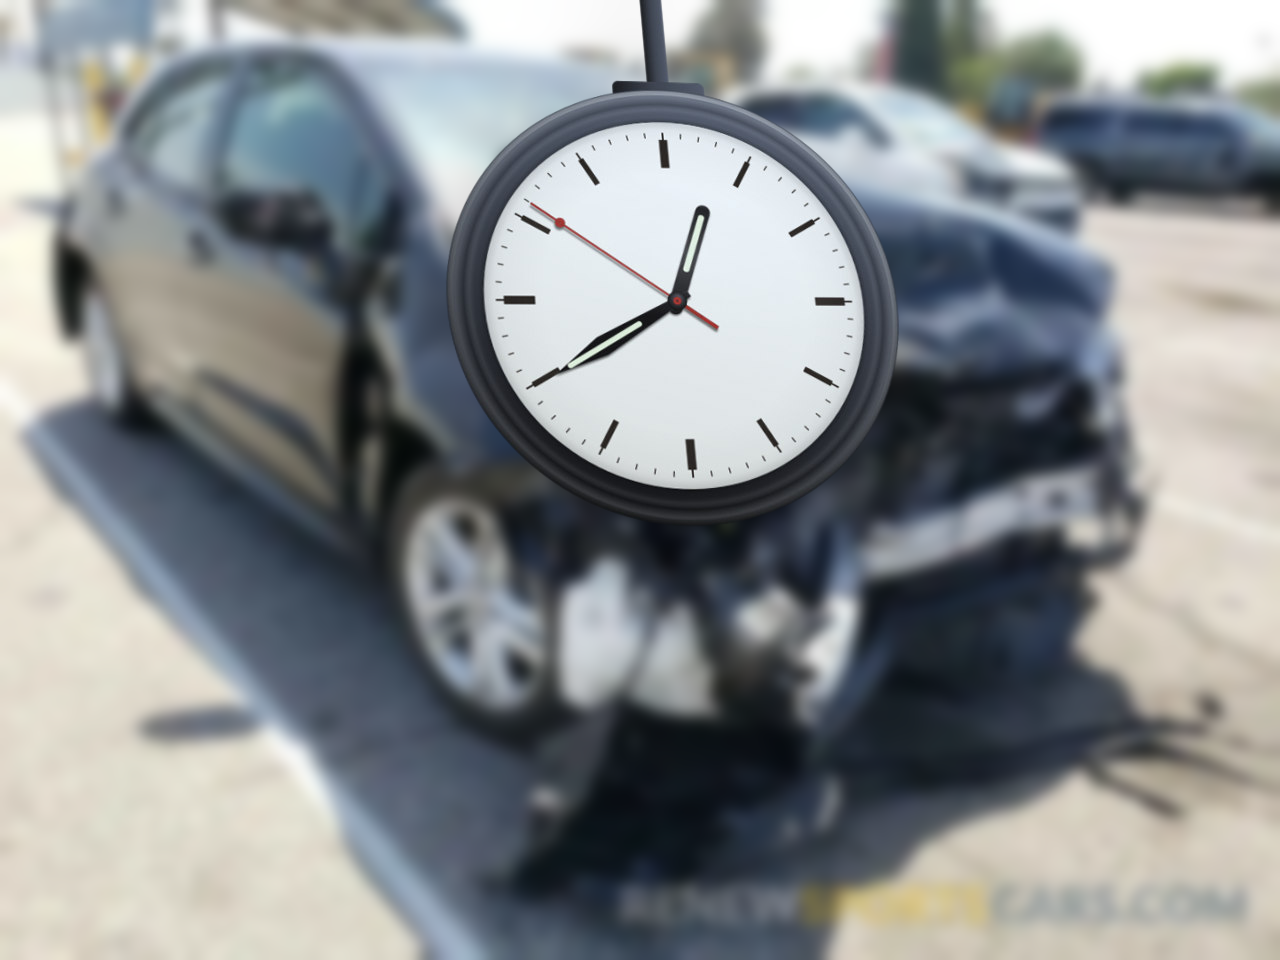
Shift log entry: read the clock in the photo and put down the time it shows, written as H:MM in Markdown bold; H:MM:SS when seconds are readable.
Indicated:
**12:39:51**
